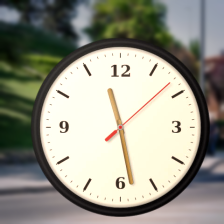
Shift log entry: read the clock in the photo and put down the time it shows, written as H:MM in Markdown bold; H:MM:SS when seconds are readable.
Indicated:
**11:28:08**
